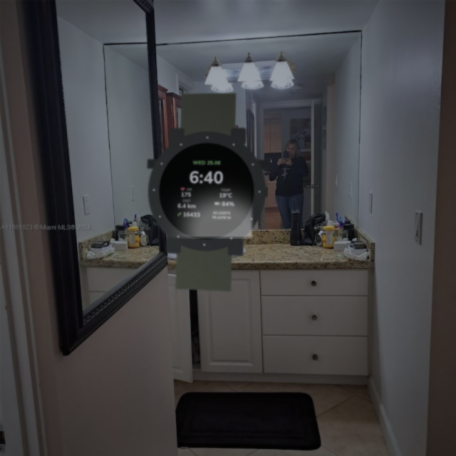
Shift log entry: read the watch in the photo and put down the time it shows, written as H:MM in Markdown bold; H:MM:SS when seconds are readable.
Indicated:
**6:40**
